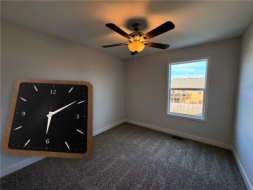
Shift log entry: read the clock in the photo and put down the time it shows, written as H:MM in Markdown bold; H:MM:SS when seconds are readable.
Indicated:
**6:09**
